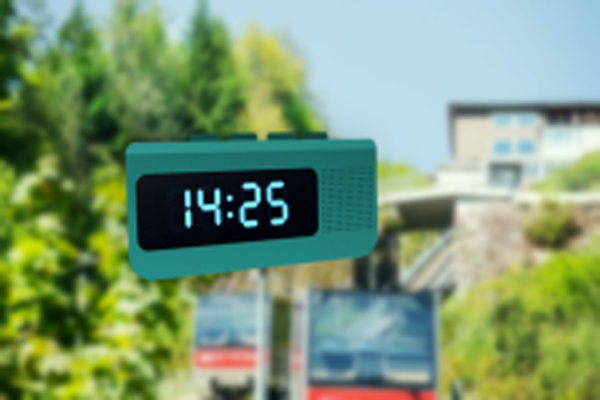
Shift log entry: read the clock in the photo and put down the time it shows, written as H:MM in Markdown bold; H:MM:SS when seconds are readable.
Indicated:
**14:25**
